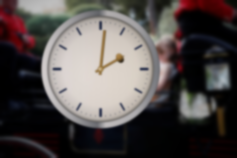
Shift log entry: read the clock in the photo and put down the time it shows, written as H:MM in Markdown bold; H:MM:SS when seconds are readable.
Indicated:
**2:01**
